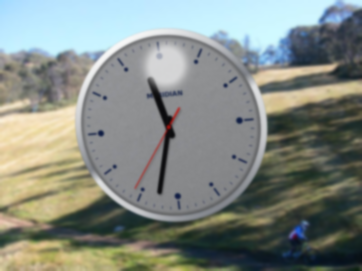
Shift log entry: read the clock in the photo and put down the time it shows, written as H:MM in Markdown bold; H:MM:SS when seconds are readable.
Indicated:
**11:32:36**
